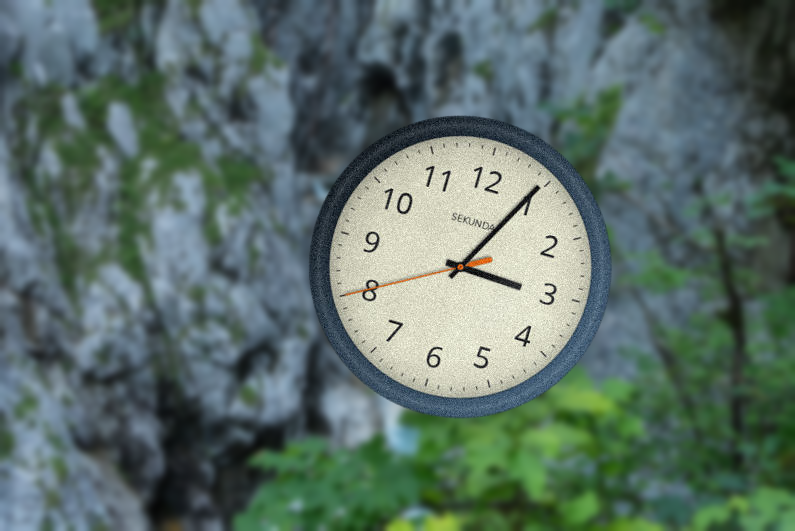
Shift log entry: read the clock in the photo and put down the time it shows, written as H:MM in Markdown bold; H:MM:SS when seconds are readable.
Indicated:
**3:04:40**
